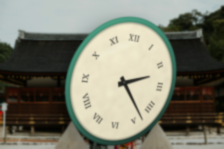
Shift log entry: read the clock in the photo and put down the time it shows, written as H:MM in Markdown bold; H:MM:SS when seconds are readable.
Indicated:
**2:23**
